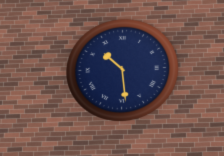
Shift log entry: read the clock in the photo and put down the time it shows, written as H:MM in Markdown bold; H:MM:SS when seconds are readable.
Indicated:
**10:29**
